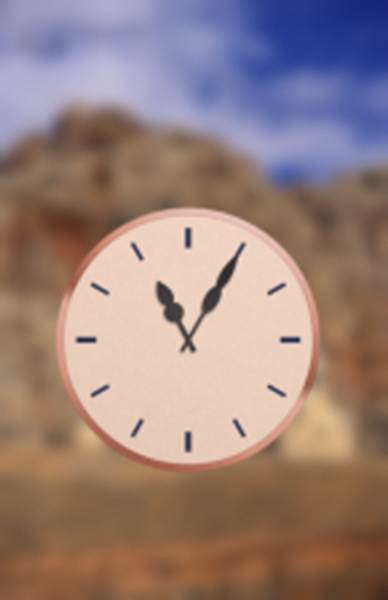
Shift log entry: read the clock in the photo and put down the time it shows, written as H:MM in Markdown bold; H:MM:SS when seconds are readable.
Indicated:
**11:05**
